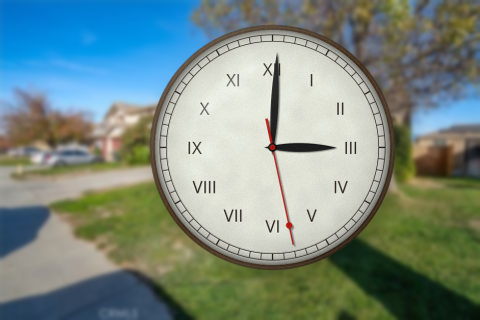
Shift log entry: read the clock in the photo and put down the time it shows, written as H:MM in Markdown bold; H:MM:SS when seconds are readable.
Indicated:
**3:00:28**
